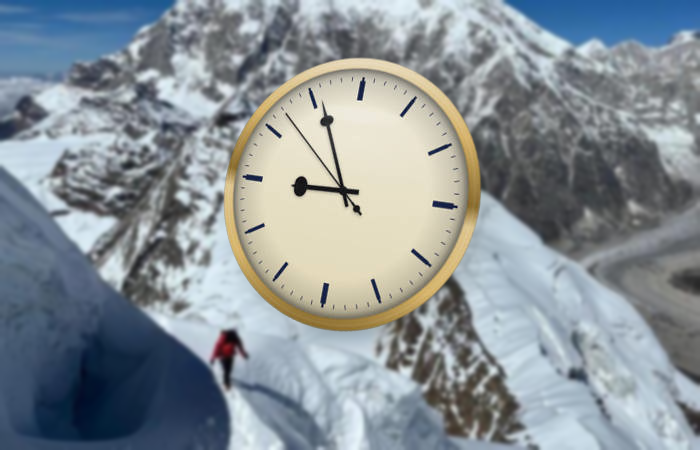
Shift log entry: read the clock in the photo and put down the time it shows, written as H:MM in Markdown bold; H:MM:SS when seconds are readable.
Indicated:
**8:55:52**
